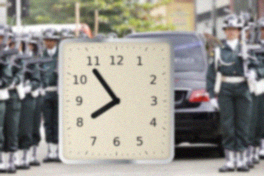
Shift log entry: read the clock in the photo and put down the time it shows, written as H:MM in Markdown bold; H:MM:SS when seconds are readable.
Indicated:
**7:54**
